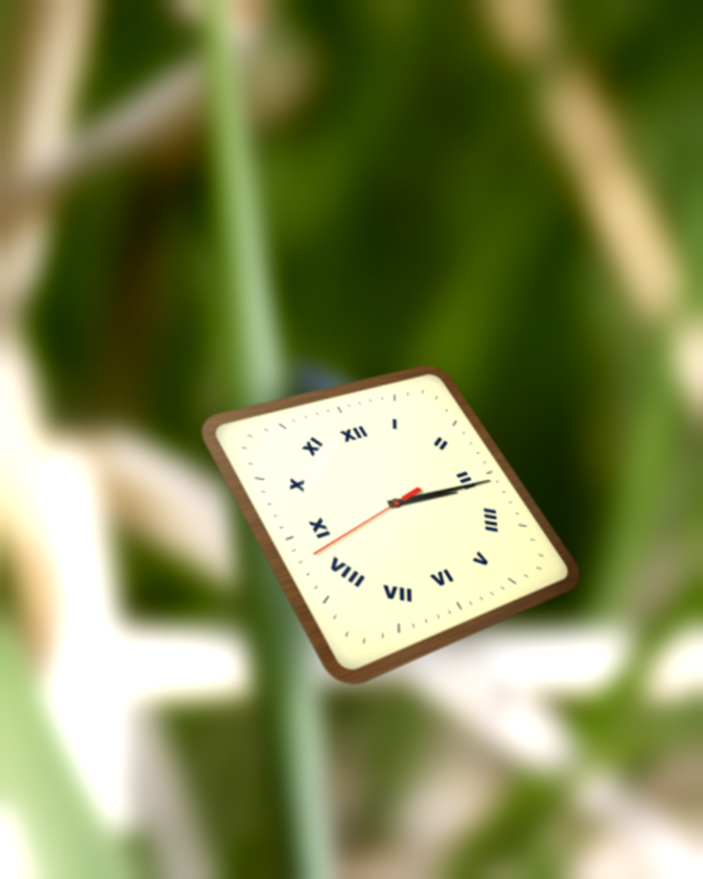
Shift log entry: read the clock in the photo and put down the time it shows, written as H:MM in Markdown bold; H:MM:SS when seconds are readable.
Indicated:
**3:15:43**
